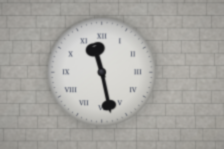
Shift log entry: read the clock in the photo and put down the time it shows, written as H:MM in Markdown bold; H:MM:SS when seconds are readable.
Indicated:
**11:28**
